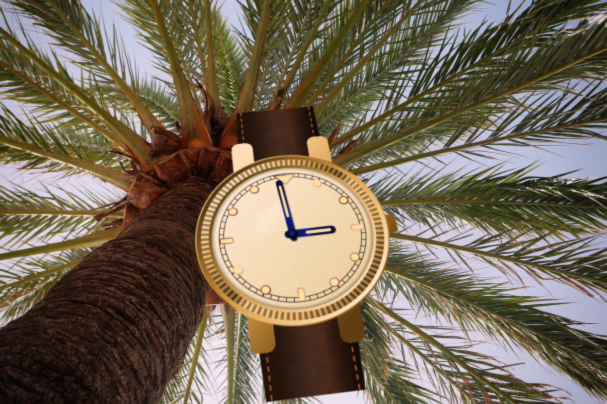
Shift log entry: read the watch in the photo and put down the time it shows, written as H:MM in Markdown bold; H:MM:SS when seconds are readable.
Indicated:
**2:59**
